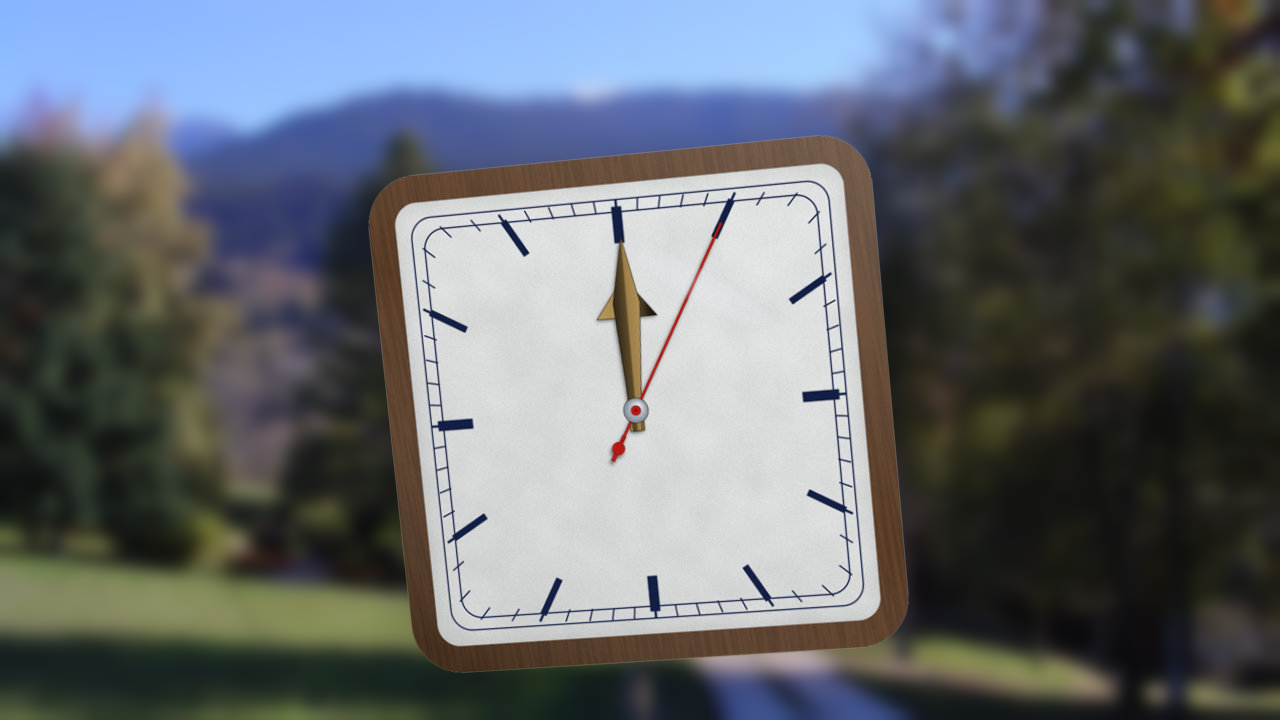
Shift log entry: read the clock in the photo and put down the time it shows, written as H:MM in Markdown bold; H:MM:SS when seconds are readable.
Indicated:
**12:00:05**
